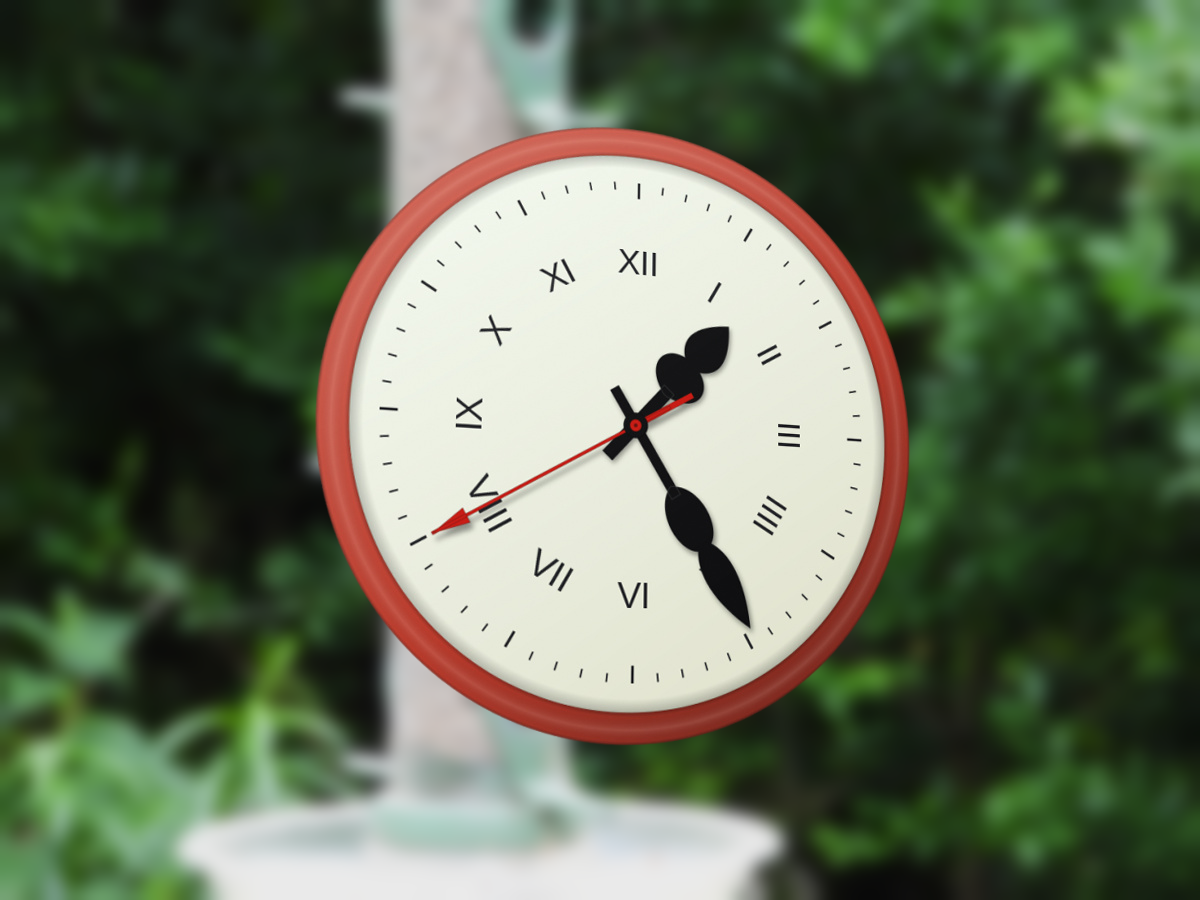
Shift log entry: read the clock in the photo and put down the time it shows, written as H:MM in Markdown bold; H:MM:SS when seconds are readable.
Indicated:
**1:24:40**
